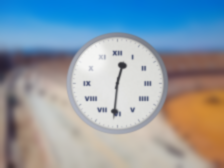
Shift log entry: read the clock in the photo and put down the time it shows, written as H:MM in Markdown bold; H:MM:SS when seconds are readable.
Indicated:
**12:31**
